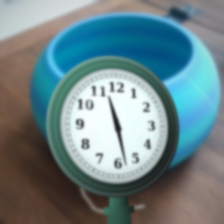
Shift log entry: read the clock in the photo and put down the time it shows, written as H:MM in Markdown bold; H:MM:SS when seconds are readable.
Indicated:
**11:28**
